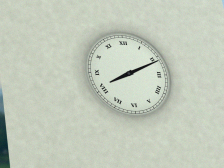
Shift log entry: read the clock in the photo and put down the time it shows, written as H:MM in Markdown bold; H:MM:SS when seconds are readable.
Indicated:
**8:11**
